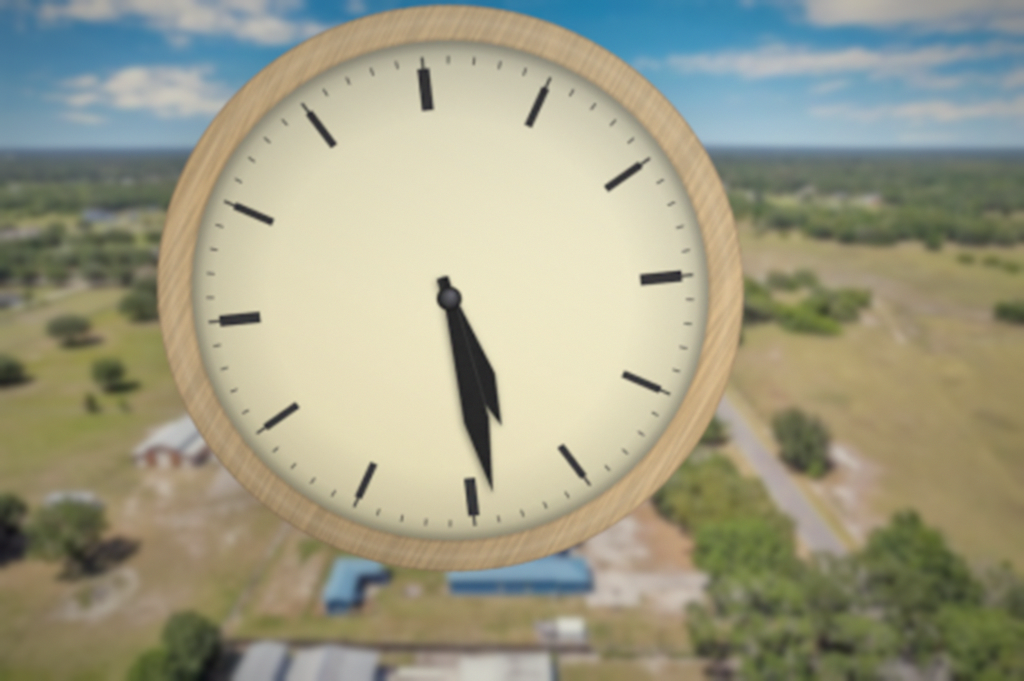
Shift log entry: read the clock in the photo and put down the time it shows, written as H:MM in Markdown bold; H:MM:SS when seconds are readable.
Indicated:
**5:29**
